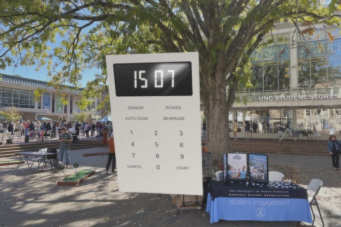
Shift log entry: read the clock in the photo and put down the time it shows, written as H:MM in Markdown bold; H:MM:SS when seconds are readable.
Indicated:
**15:07**
